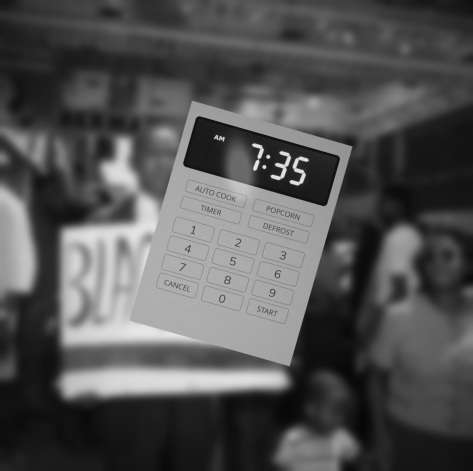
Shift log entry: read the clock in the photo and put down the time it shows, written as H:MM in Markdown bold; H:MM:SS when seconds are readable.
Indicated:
**7:35**
